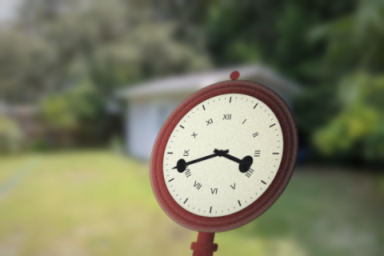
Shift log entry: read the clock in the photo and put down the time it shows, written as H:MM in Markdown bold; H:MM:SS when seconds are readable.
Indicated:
**3:42**
